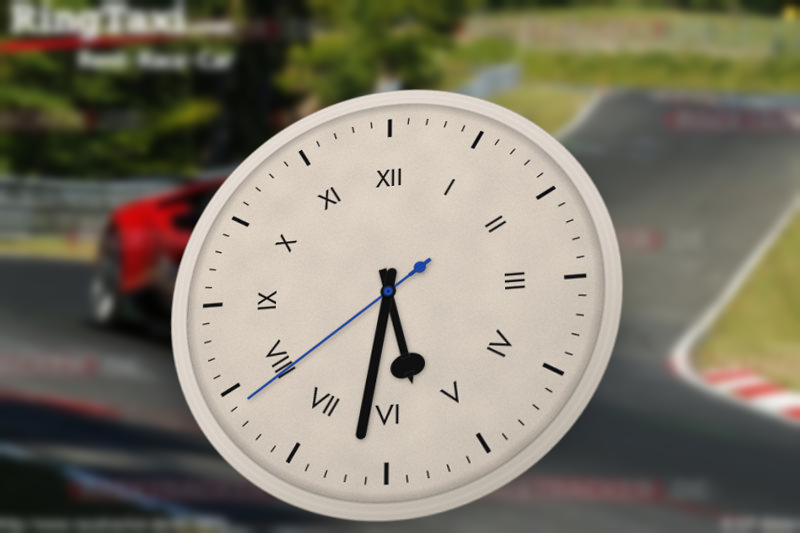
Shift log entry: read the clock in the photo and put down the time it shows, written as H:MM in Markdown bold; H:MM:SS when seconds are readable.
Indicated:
**5:31:39**
